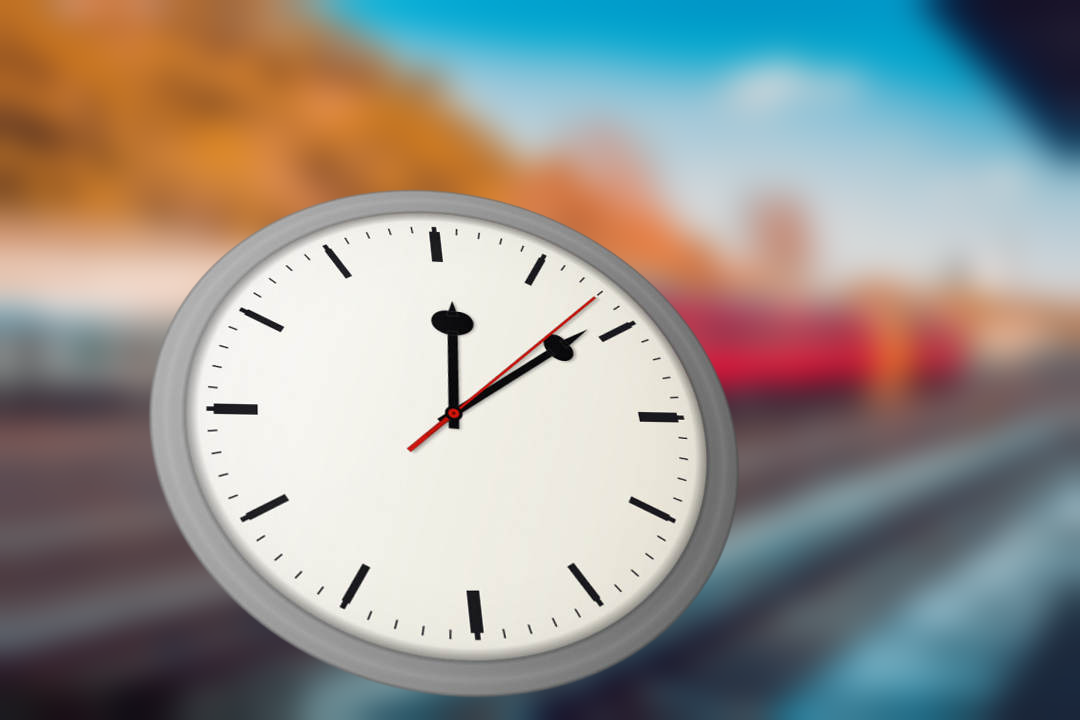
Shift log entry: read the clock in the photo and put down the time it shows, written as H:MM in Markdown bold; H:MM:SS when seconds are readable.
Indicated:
**12:09:08**
